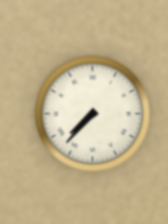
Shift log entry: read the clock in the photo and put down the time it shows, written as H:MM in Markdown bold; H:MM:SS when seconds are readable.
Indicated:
**7:37**
